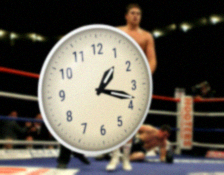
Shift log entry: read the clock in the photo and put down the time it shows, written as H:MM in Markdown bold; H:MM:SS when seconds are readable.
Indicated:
**1:18**
